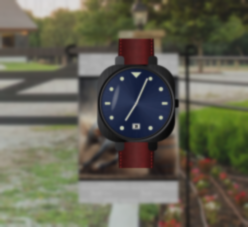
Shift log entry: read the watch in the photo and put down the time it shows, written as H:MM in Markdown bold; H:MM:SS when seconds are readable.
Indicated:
**7:04**
